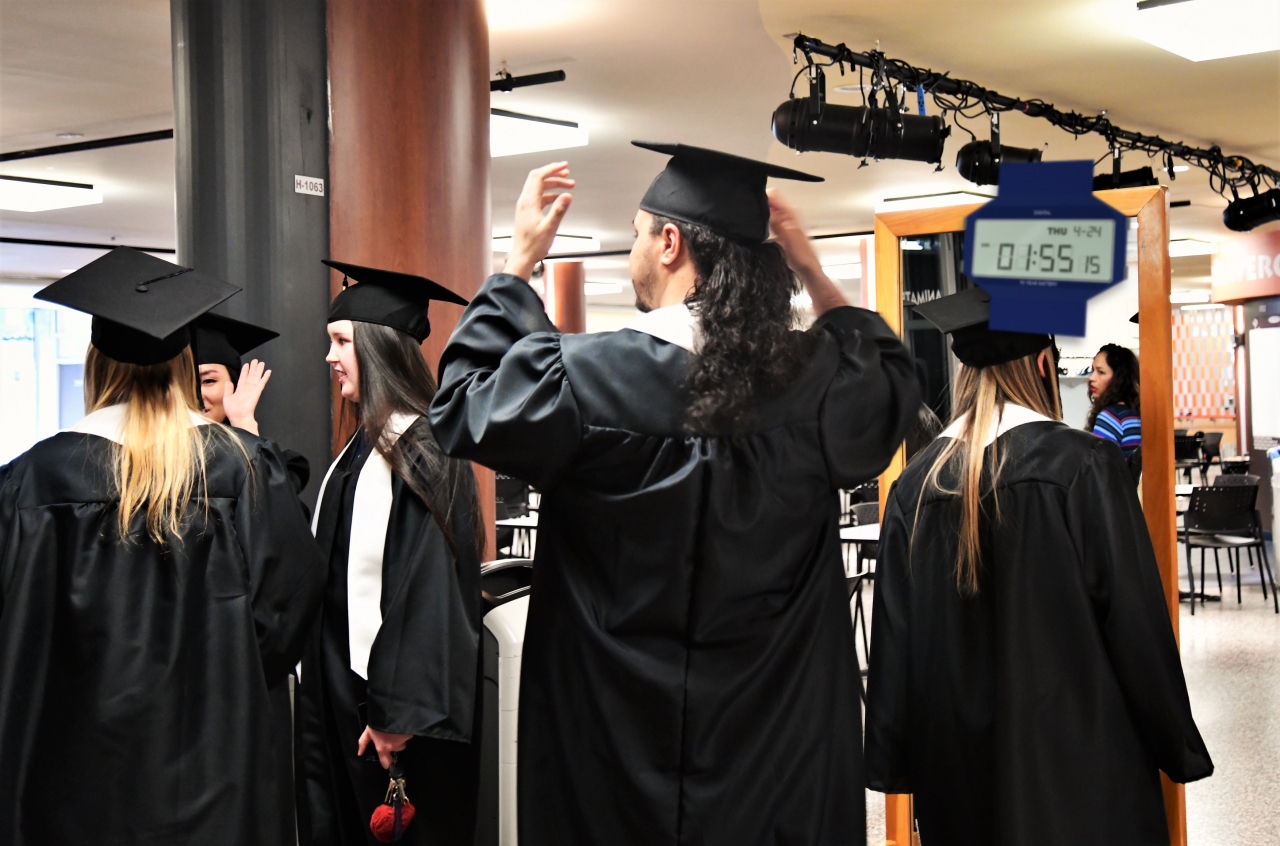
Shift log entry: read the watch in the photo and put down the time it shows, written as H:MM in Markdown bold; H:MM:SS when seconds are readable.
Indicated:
**1:55:15**
